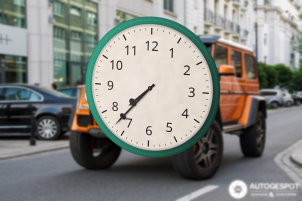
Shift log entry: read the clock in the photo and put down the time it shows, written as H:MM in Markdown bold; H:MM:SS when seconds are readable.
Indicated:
**7:37**
